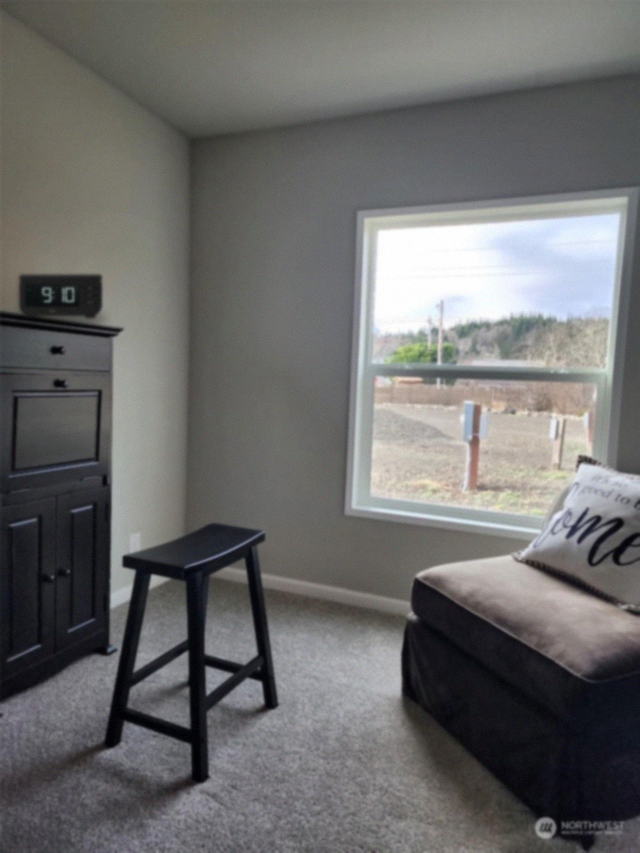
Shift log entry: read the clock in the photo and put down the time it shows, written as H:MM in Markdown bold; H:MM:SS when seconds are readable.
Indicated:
**9:10**
